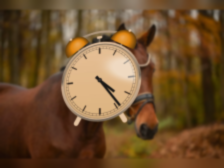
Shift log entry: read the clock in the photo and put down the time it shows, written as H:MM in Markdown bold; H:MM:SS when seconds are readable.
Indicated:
**4:24**
